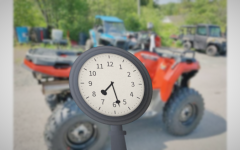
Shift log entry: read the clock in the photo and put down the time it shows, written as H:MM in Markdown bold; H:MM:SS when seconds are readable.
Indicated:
**7:28**
